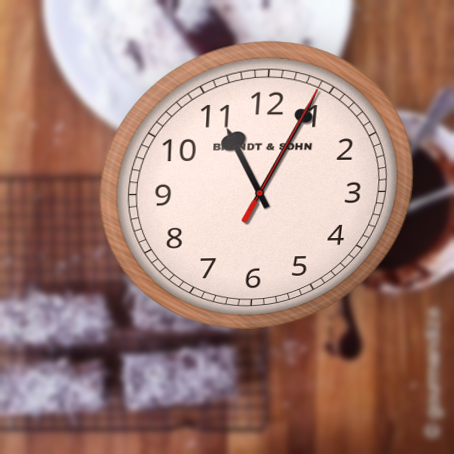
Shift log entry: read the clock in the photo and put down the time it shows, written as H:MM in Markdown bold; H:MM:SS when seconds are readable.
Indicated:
**11:04:04**
